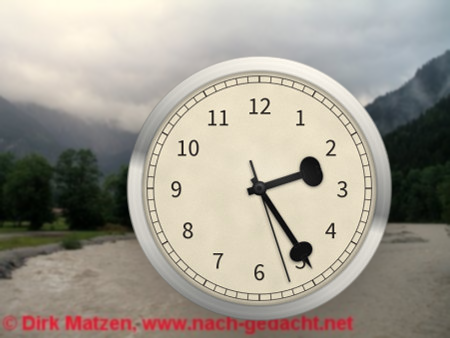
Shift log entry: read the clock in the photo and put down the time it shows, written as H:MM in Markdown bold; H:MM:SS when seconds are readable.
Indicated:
**2:24:27**
